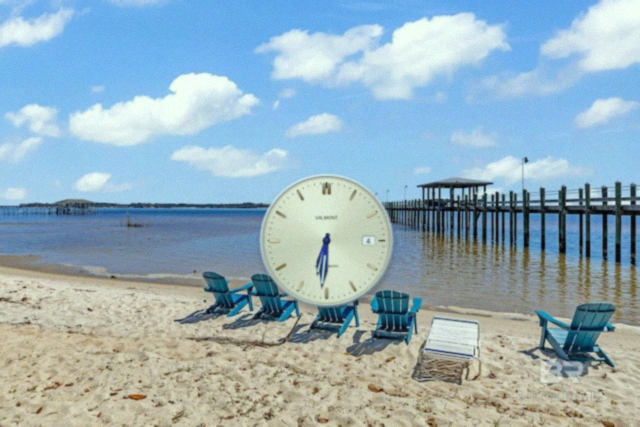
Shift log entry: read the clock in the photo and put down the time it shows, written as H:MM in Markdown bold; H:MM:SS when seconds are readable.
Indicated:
**6:31**
